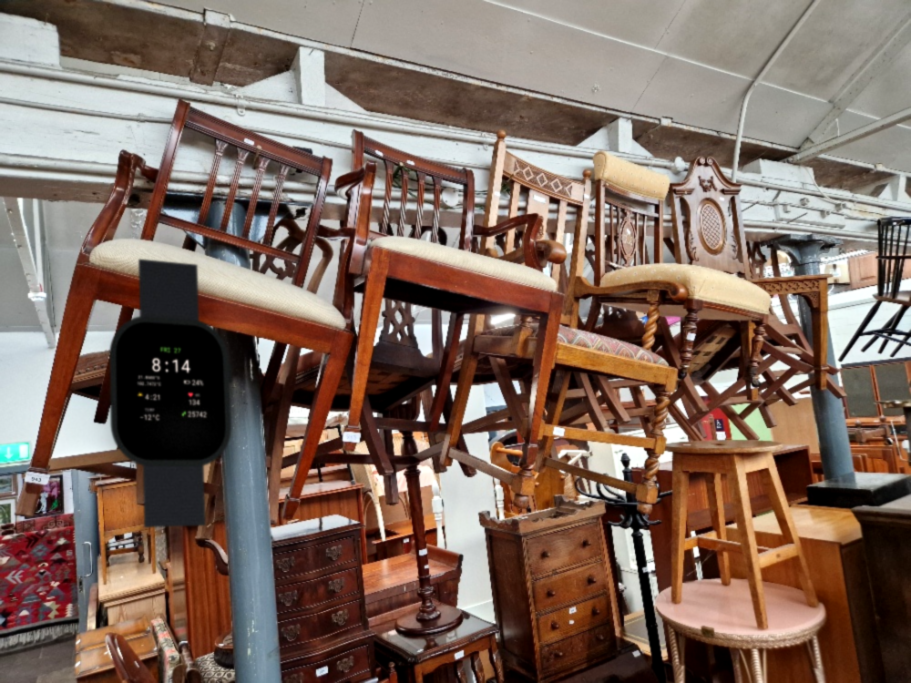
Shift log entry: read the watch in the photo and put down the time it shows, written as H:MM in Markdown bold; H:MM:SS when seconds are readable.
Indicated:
**8:14**
